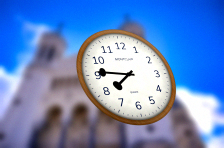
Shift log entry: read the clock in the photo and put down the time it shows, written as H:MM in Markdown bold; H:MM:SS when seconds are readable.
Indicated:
**7:46**
